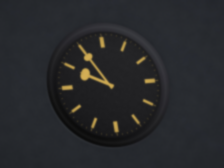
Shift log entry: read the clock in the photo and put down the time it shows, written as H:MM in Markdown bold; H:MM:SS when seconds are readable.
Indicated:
**9:55**
